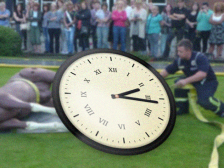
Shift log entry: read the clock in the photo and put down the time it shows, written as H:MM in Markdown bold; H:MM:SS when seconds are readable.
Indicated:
**2:16**
